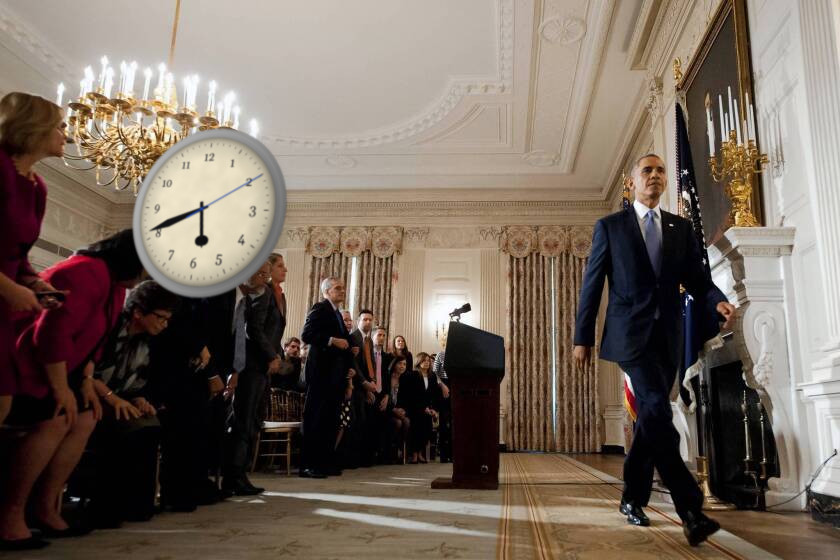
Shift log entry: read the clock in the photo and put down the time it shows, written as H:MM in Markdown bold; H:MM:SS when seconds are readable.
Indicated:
**5:41:10**
